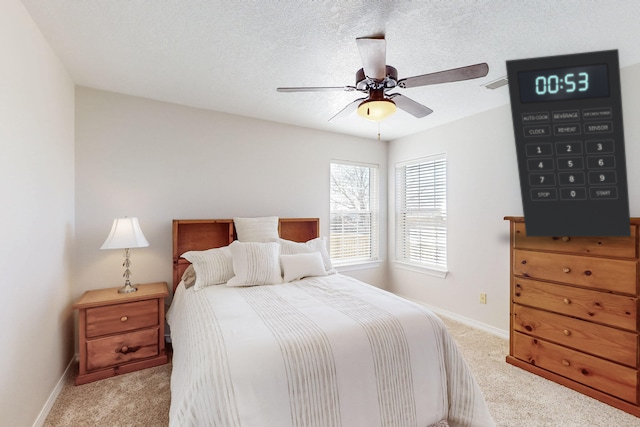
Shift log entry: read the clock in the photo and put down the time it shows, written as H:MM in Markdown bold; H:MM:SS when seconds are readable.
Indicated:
**0:53**
